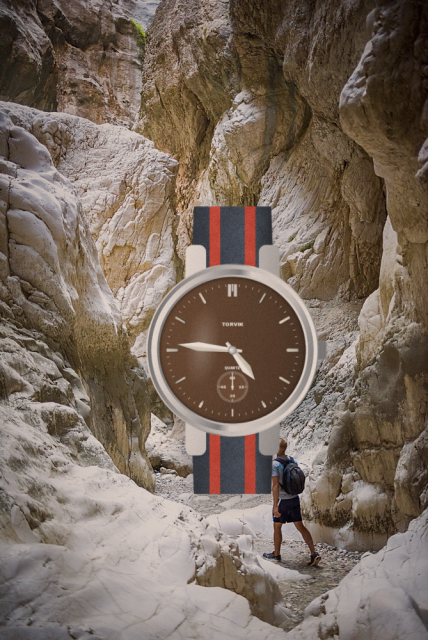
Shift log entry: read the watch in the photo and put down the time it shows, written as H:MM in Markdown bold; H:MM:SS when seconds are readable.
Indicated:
**4:46**
